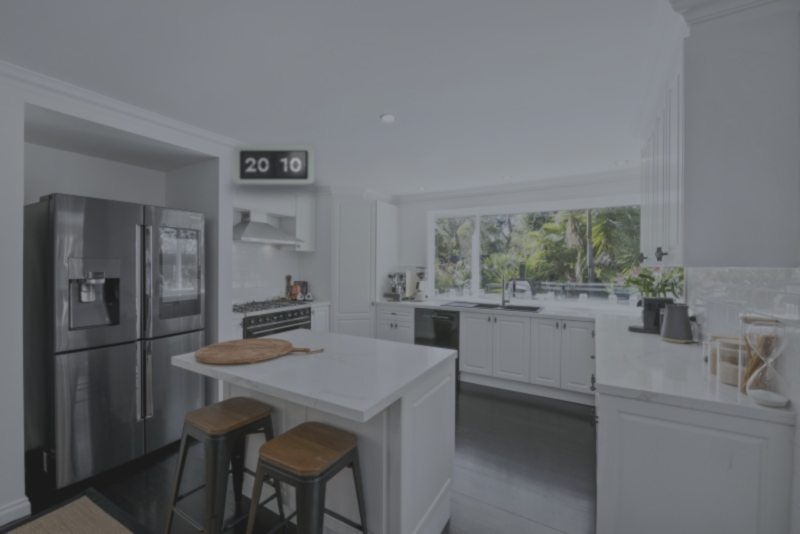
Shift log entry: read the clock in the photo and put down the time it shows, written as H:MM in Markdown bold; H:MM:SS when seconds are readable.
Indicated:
**20:10**
